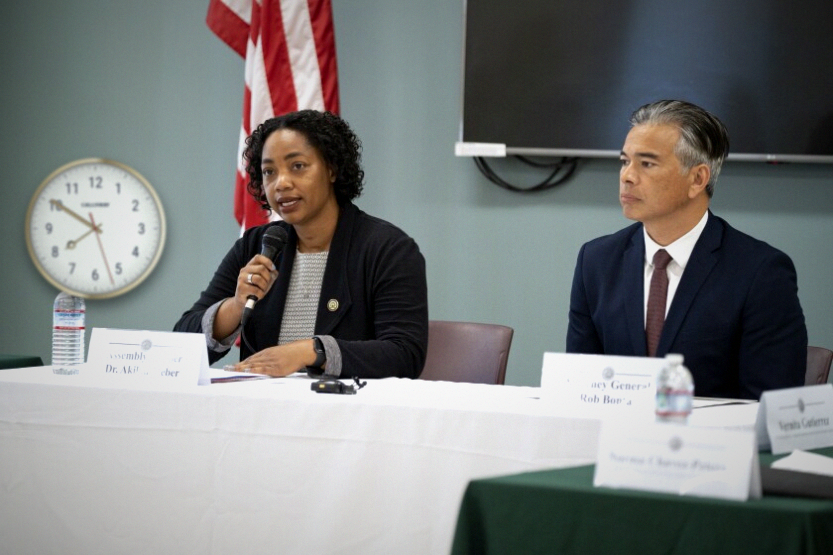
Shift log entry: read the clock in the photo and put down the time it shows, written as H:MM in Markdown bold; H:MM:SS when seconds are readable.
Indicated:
**7:50:27**
